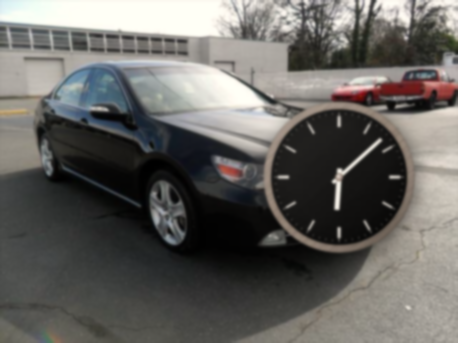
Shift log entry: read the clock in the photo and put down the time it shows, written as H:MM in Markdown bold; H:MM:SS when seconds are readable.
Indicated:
**6:08**
